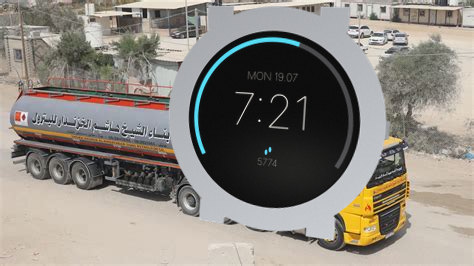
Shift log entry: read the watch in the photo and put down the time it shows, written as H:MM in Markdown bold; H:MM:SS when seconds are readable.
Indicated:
**7:21**
